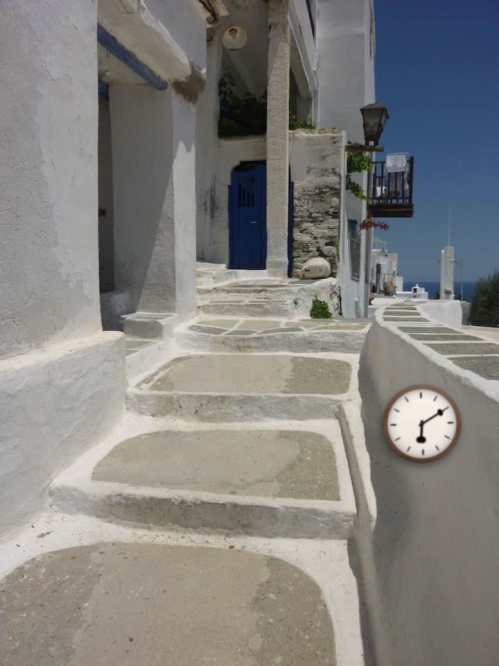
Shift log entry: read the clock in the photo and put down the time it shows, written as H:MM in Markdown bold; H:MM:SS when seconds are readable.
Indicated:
**6:10**
